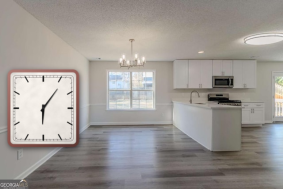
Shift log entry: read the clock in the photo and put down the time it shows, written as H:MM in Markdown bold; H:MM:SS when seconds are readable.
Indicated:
**6:06**
